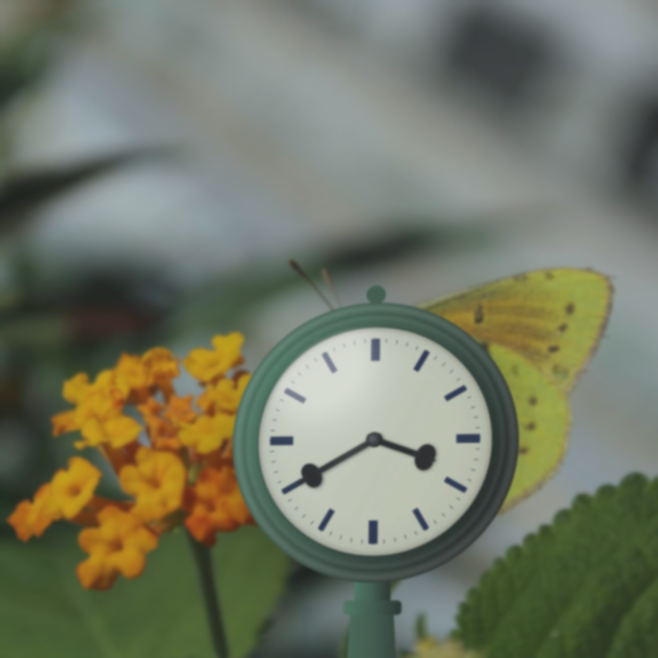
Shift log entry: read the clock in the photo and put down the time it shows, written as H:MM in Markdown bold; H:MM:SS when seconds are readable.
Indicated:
**3:40**
